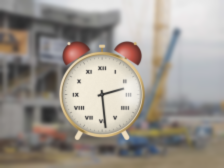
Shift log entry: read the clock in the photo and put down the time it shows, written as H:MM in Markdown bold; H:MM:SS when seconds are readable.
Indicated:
**2:29**
